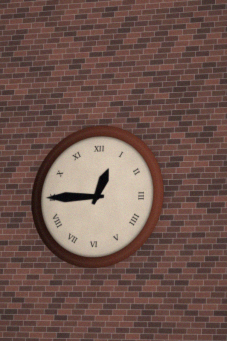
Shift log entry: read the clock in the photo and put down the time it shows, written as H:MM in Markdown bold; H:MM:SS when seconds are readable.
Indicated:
**12:45**
